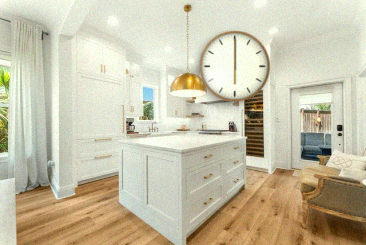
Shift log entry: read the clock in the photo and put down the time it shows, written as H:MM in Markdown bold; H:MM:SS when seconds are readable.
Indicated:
**6:00**
